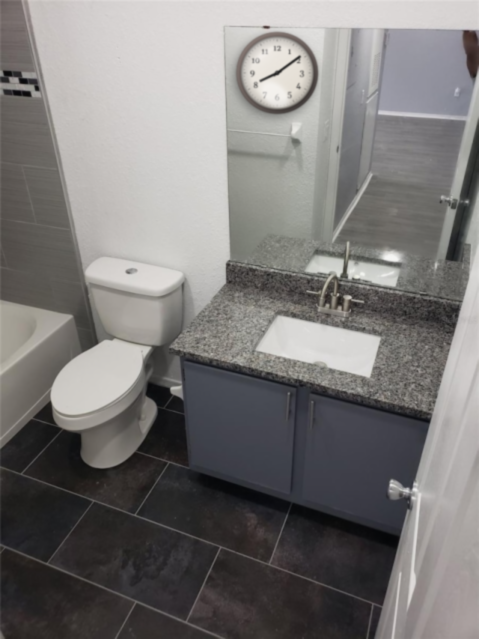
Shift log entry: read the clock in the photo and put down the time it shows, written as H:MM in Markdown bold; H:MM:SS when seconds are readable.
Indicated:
**8:09**
